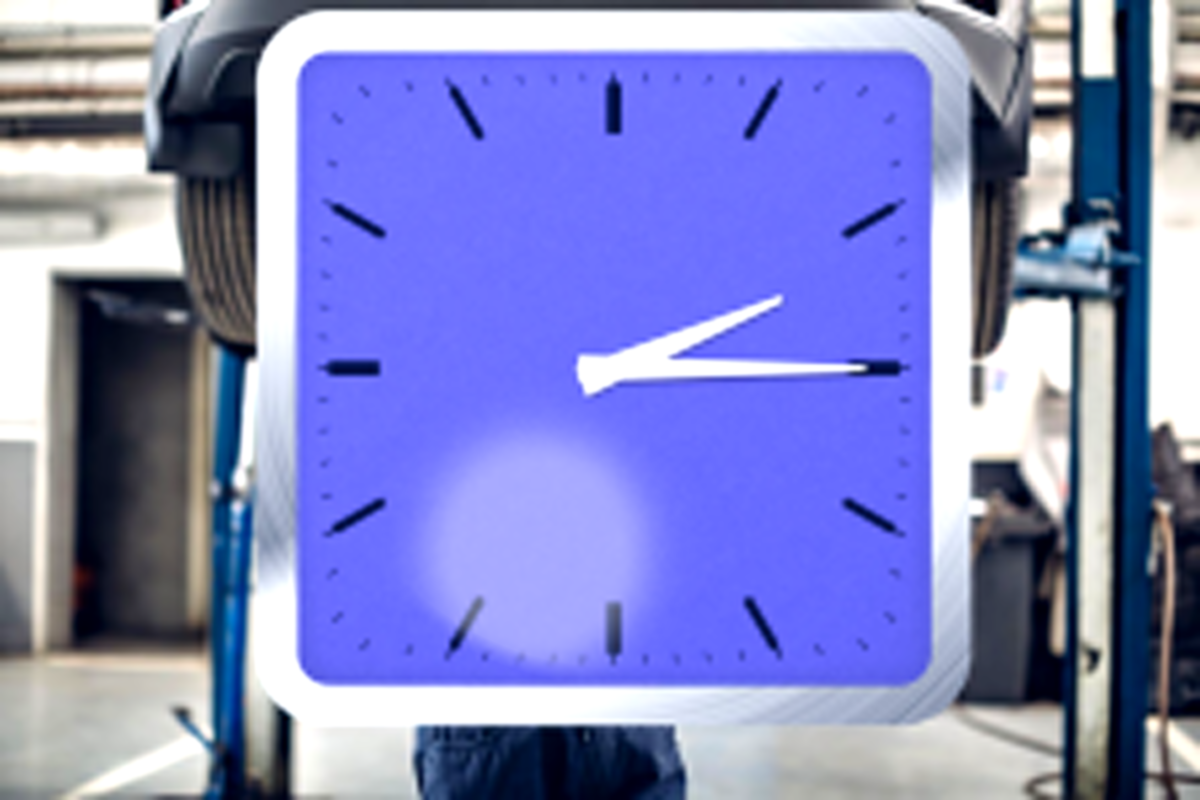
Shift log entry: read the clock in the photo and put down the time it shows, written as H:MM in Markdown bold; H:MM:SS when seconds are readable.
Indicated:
**2:15**
